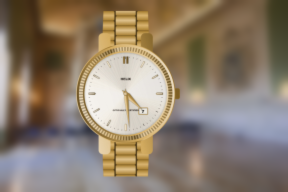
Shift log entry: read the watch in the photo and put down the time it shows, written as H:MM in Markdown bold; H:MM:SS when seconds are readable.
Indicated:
**4:29**
